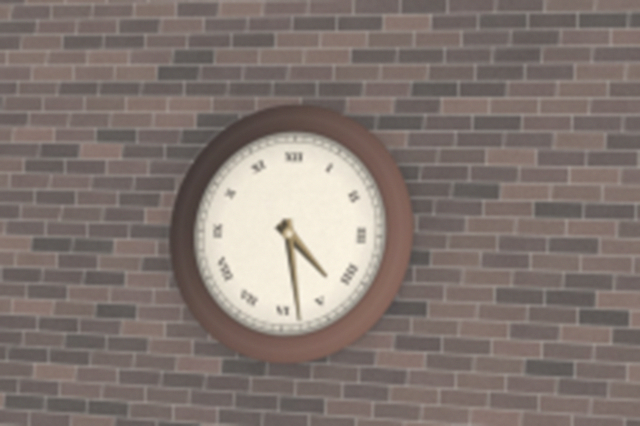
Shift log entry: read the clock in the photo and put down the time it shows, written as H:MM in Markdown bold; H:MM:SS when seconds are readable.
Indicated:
**4:28**
